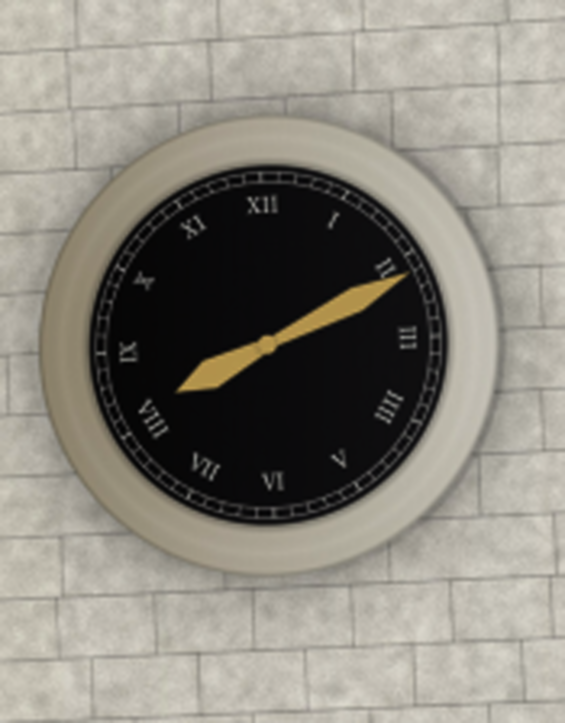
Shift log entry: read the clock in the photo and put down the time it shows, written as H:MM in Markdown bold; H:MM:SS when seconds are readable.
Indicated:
**8:11**
